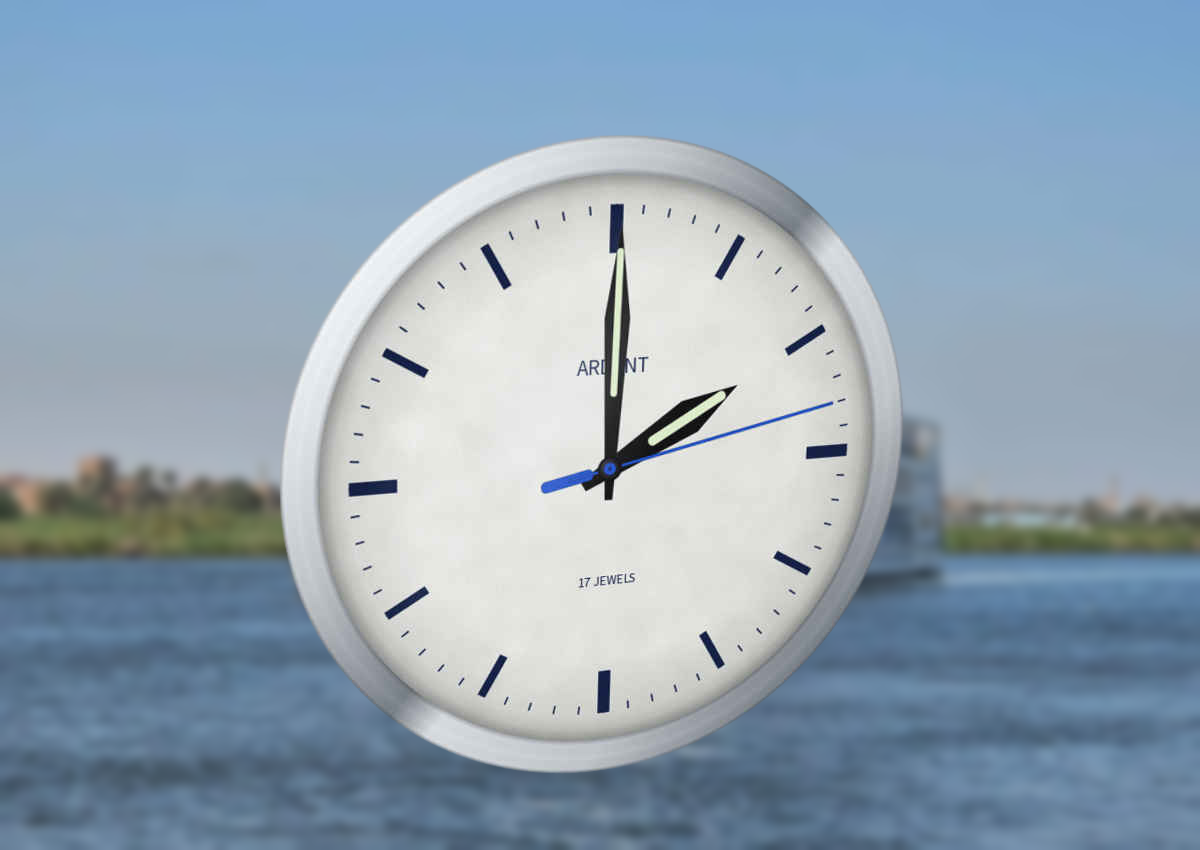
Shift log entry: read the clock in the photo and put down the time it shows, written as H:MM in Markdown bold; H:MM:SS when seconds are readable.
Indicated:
**2:00:13**
